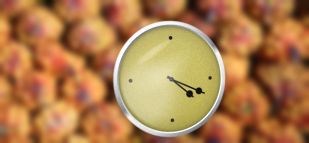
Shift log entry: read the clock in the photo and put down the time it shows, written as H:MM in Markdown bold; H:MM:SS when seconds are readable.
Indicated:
**4:19**
